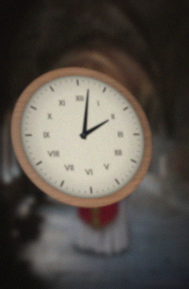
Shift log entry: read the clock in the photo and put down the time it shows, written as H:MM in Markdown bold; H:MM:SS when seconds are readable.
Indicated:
**2:02**
